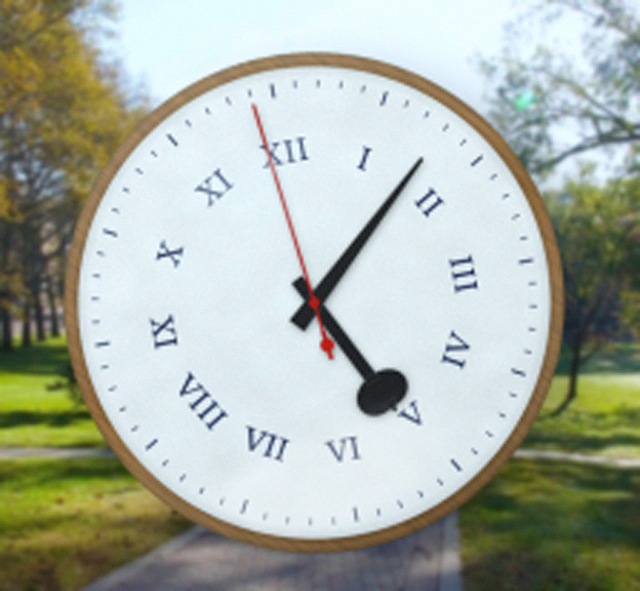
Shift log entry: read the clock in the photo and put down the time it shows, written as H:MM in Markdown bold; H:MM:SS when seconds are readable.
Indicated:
**5:07:59**
